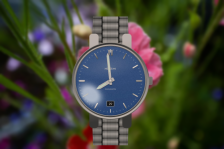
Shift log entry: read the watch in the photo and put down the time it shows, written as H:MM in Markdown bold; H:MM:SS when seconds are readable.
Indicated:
**7:59**
